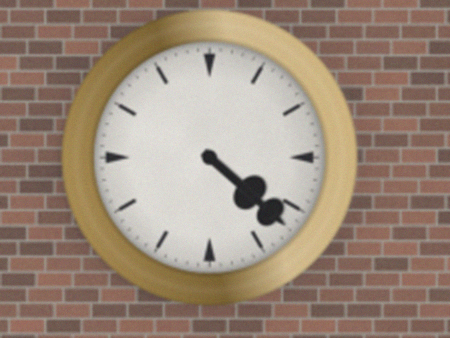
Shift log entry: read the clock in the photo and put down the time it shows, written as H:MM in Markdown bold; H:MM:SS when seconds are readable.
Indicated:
**4:22**
